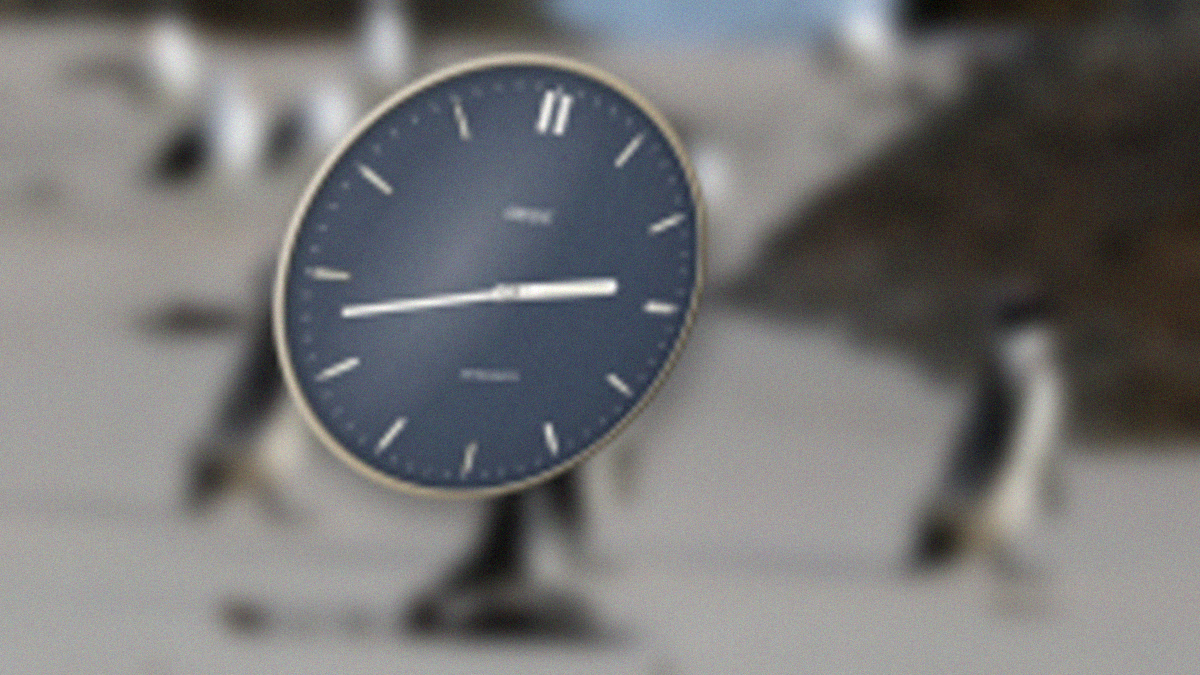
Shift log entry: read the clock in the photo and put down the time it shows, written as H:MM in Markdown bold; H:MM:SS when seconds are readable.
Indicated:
**2:43**
